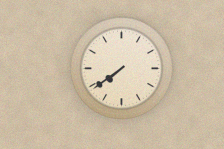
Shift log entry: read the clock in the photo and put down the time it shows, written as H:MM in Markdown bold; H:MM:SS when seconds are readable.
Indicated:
**7:39**
